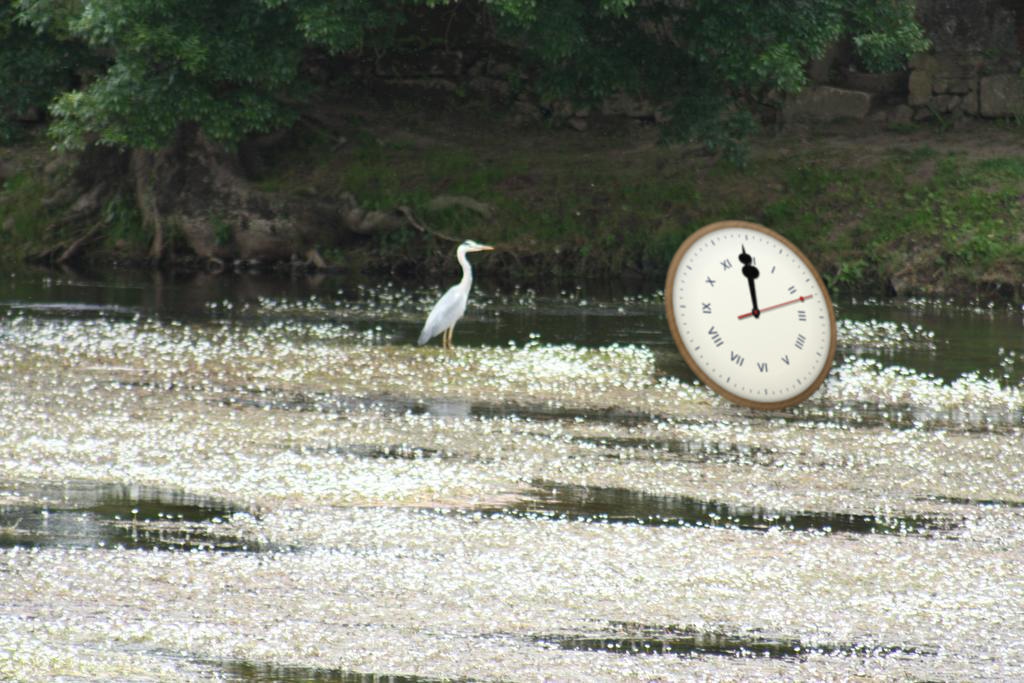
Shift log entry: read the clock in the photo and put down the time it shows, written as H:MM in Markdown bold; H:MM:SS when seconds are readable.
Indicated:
**11:59:12**
